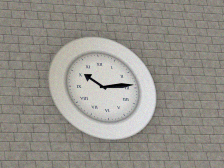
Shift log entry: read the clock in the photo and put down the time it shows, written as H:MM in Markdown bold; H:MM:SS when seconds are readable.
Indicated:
**10:14**
